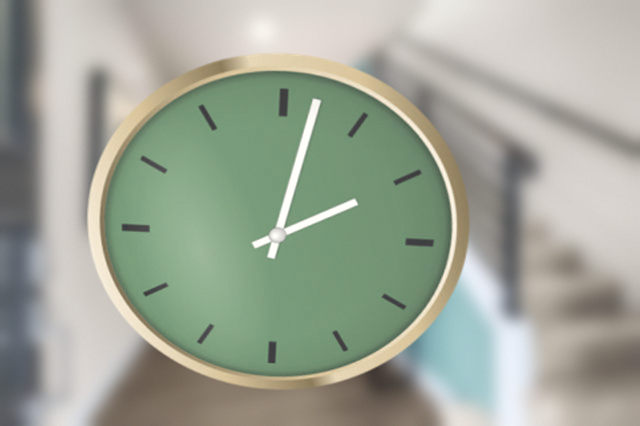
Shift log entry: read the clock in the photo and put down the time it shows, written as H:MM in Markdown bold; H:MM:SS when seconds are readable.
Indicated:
**2:02**
